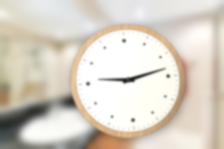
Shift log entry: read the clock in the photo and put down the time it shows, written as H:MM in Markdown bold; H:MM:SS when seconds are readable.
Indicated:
**9:13**
